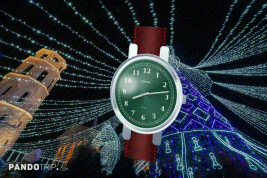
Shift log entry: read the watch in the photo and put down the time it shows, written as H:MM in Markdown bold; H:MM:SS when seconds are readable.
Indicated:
**8:13**
